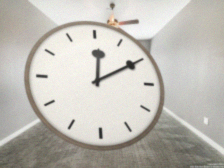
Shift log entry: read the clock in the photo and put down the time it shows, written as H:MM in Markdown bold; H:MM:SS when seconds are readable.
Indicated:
**12:10**
